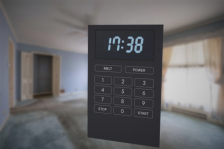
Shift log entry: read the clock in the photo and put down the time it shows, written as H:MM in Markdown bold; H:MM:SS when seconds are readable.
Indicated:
**17:38**
